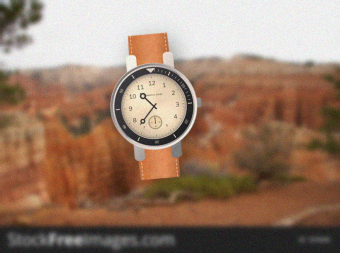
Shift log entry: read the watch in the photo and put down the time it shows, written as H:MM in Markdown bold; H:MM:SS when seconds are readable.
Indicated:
**10:37**
